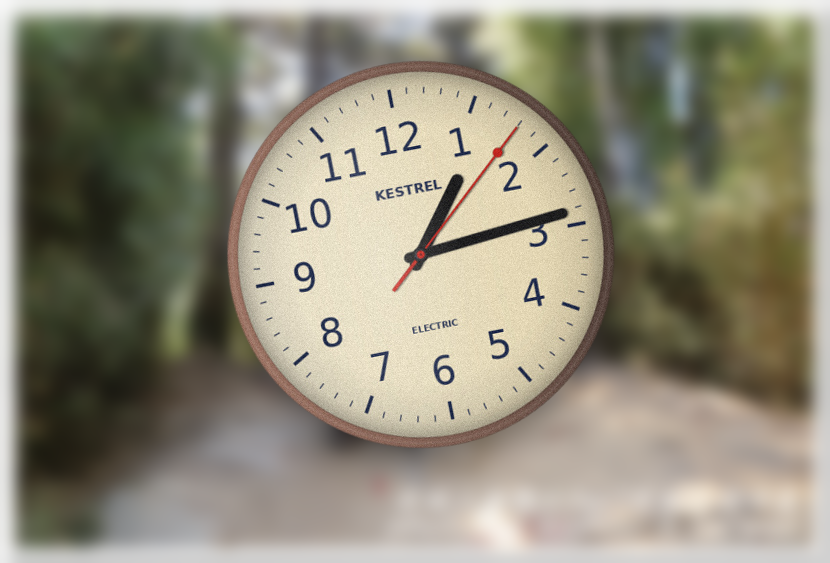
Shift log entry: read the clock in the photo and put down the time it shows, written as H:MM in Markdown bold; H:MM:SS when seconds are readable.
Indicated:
**1:14:08**
